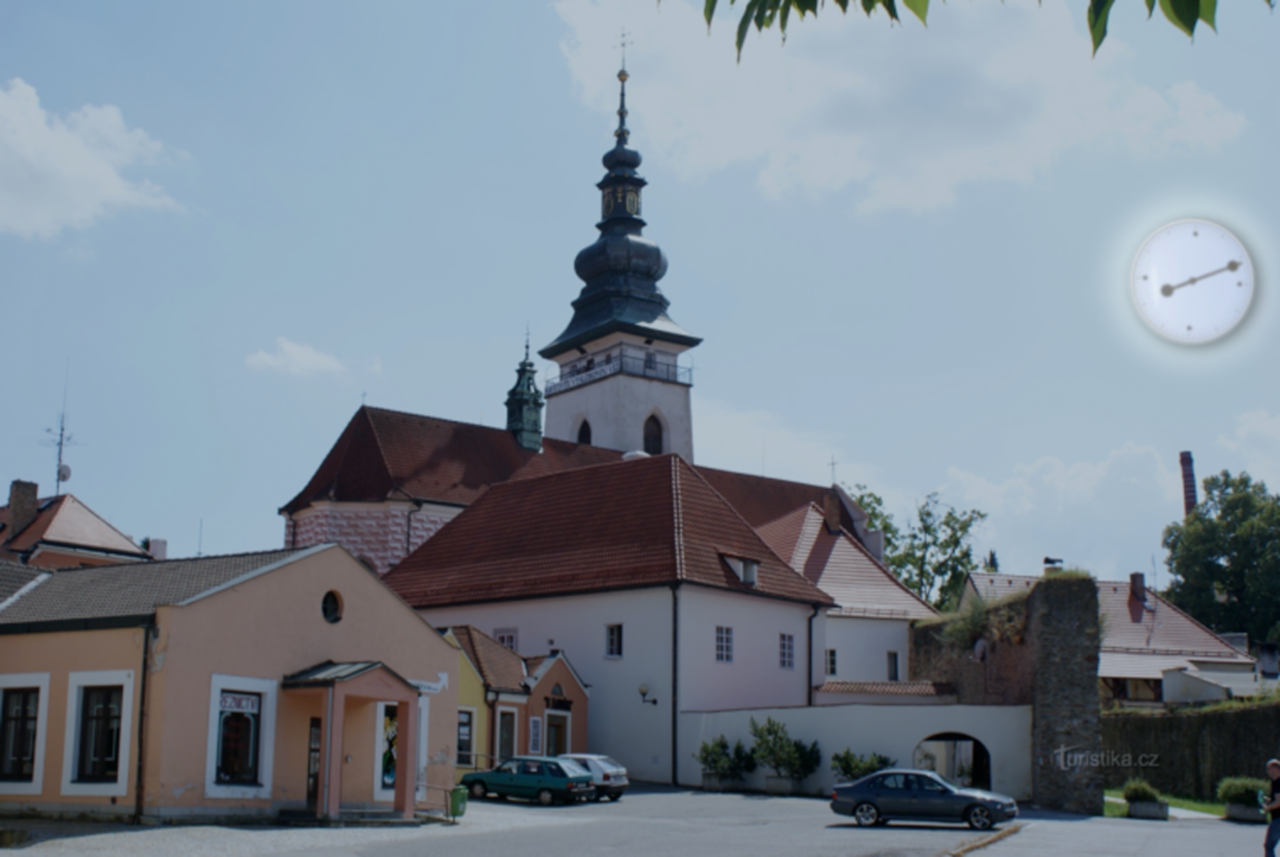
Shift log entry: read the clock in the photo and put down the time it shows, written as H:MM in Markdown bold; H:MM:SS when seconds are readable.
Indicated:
**8:11**
